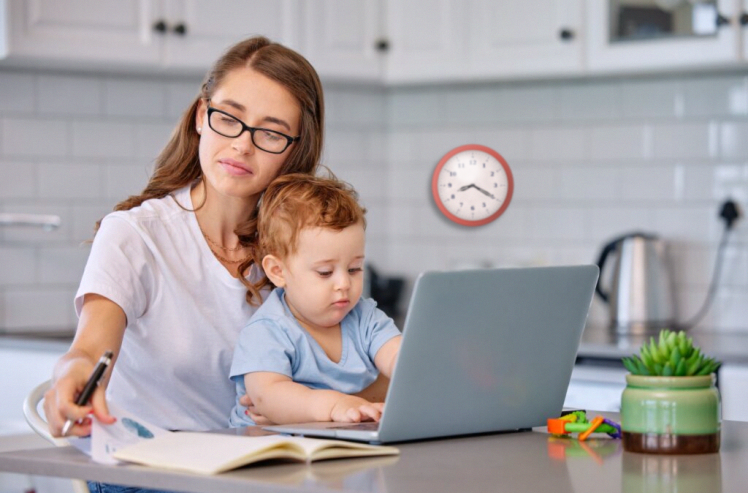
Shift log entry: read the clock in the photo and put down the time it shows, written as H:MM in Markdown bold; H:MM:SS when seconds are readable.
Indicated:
**8:20**
